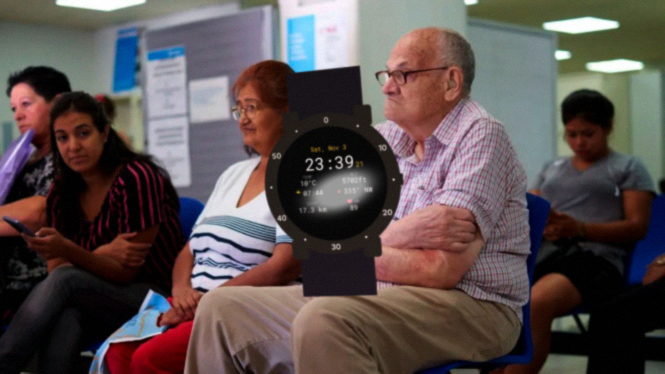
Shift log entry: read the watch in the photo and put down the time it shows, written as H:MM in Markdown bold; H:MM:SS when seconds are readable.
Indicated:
**23:39**
